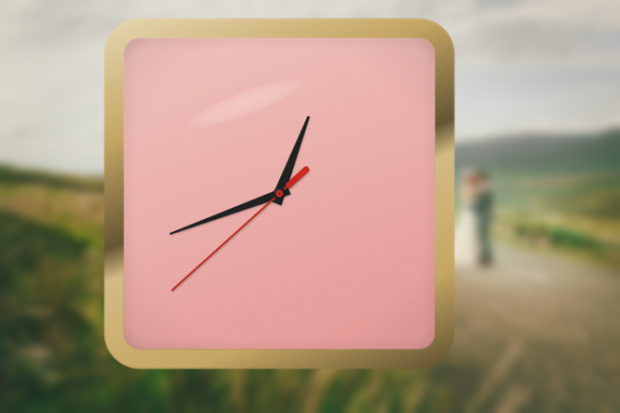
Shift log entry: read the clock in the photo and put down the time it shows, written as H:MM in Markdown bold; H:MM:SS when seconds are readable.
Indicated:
**12:41:38**
